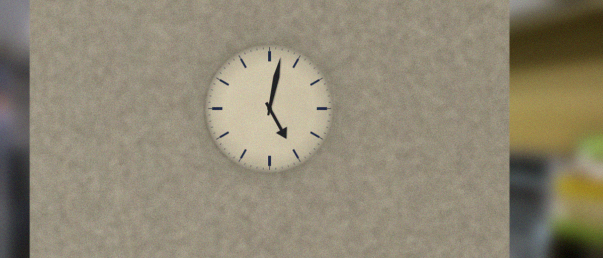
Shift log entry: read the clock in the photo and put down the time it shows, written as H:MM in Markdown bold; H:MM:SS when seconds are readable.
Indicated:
**5:02**
